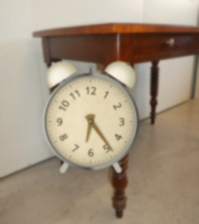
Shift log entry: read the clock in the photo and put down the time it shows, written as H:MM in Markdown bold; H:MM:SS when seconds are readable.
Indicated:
**6:24**
